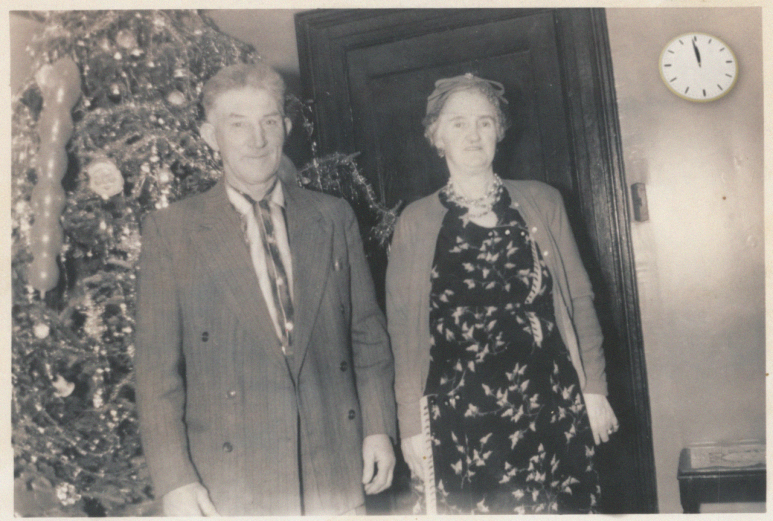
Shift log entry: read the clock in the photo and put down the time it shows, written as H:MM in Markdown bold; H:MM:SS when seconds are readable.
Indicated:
**11:59**
